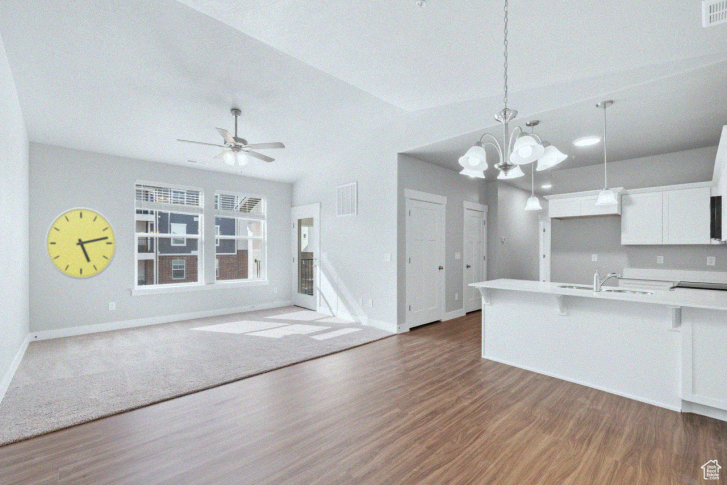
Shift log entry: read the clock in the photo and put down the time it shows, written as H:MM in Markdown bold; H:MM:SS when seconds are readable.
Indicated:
**5:13**
